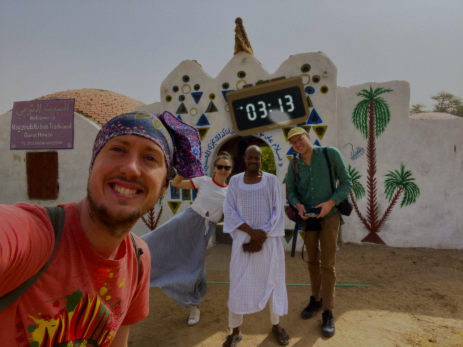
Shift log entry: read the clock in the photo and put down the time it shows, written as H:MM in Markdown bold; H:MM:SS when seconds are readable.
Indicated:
**3:13**
